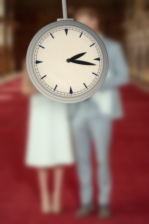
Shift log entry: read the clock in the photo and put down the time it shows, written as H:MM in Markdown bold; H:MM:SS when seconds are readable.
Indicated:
**2:17**
